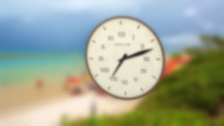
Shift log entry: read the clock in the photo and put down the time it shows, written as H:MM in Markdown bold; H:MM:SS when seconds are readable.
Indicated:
**7:12**
